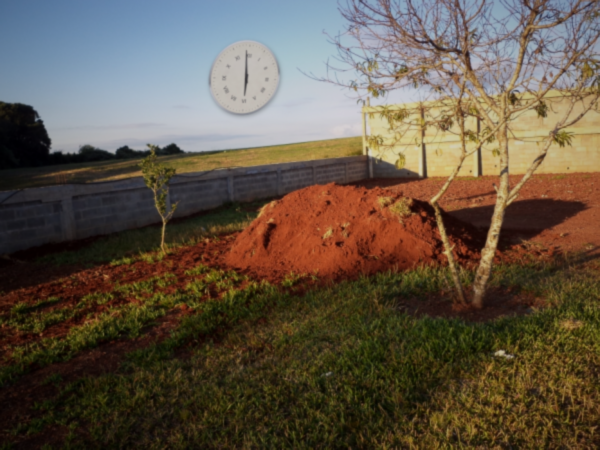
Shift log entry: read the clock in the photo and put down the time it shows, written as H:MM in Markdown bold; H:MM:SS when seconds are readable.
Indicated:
**5:59**
